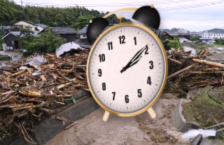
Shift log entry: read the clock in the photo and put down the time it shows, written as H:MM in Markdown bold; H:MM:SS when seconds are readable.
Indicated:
**2:09**
